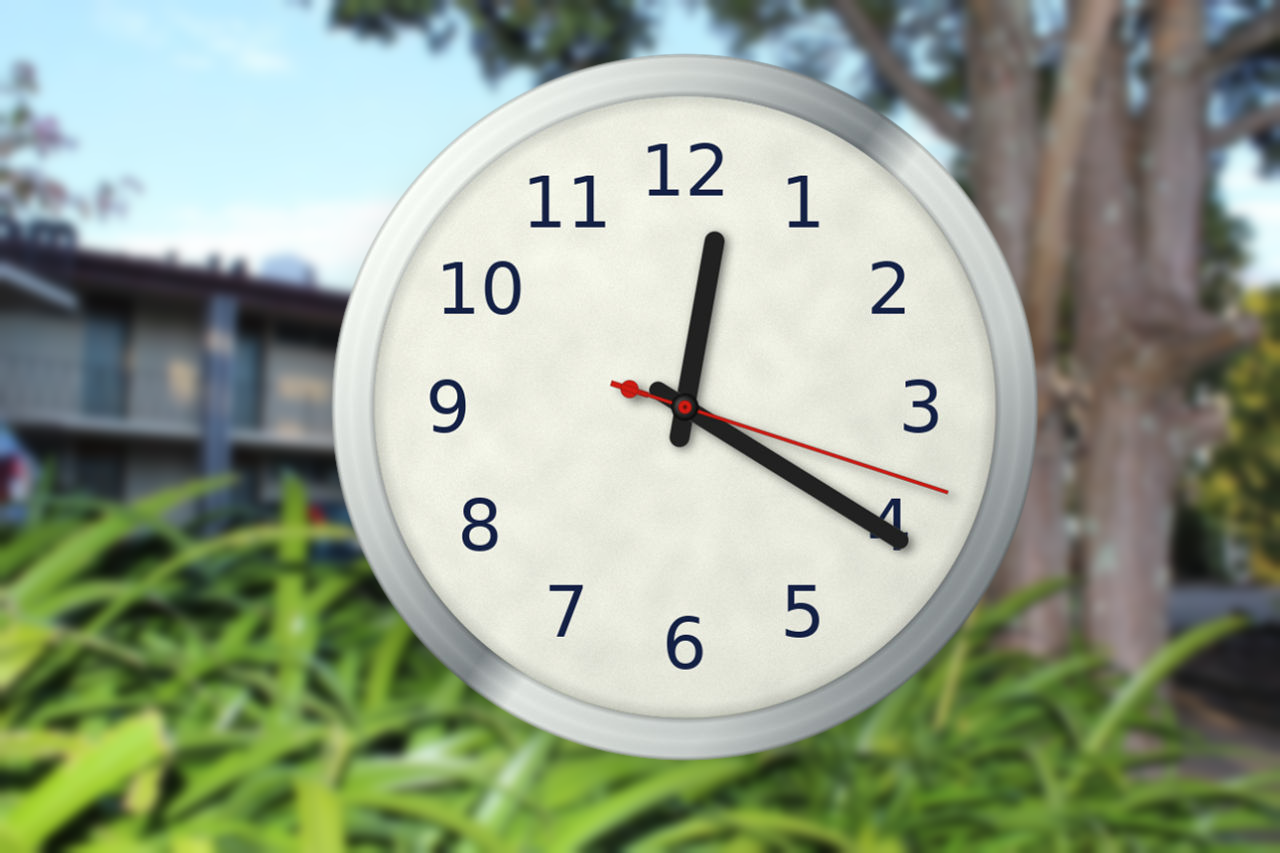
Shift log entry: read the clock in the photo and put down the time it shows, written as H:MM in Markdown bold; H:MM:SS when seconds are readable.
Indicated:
**12:20:18**
